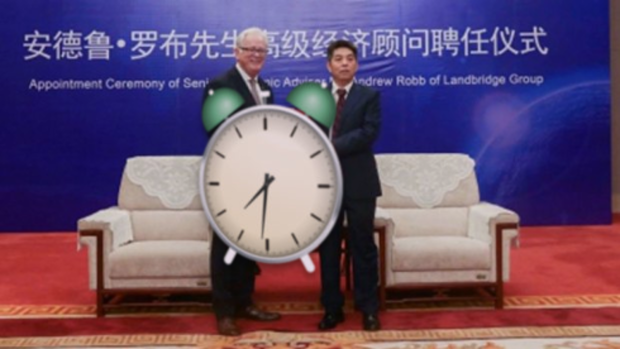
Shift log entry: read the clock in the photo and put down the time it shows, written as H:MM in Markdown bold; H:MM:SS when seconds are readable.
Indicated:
**7:31**
